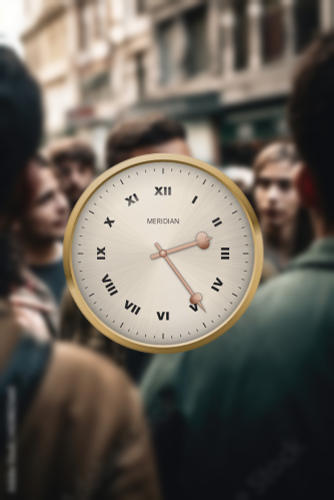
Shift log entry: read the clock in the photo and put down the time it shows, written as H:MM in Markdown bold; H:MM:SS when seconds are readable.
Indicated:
**2:24**
